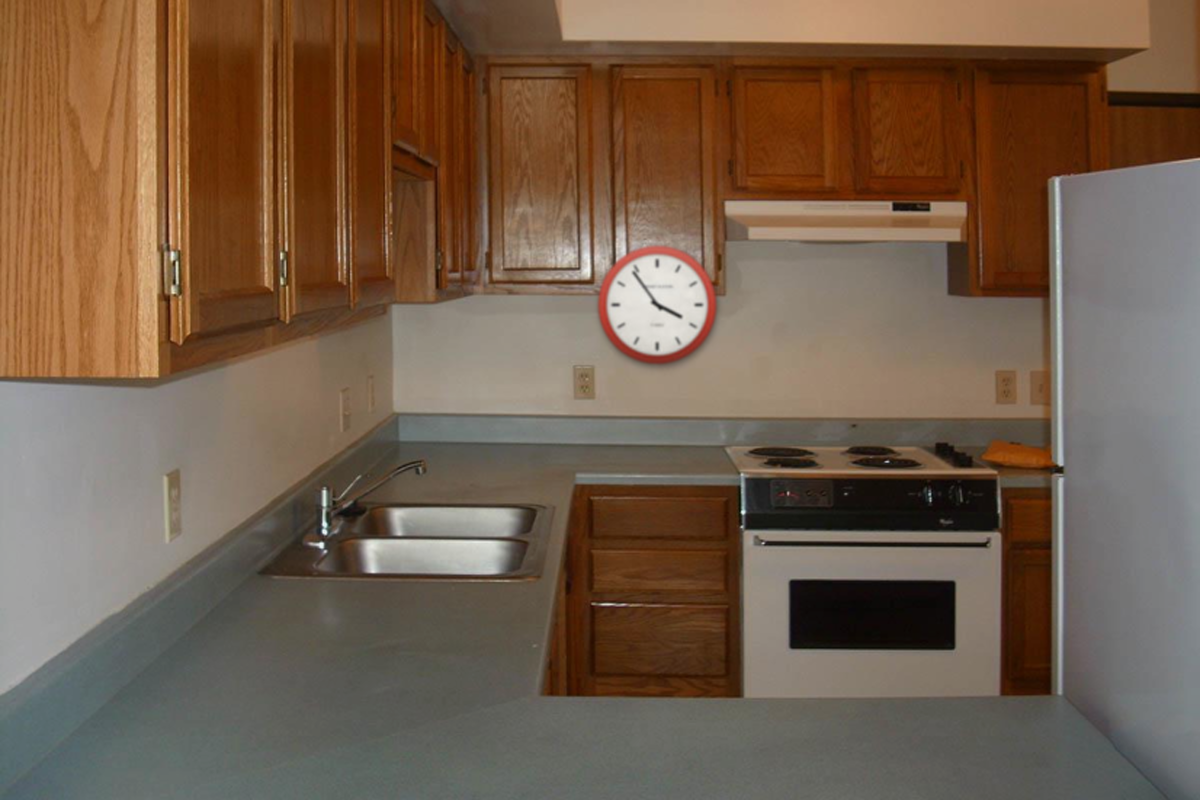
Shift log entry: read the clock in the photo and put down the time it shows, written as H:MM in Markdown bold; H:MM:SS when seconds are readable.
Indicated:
**3:54**
